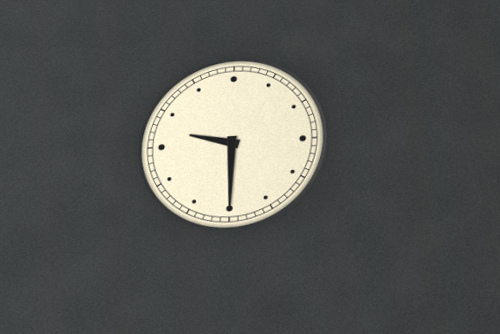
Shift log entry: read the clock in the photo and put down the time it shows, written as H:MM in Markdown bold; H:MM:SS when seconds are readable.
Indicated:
**9:30**
